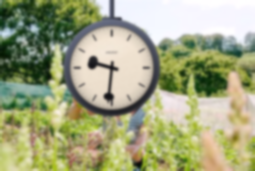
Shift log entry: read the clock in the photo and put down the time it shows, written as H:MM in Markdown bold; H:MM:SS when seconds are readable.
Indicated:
**9:31**
